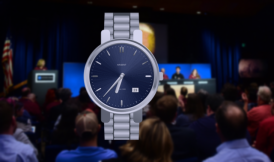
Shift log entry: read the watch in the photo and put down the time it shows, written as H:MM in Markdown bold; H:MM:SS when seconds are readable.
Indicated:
**6:37**
